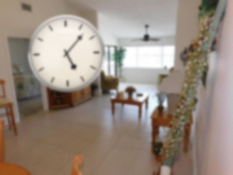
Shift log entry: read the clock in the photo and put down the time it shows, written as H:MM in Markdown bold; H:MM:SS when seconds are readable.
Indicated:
**5:07**
